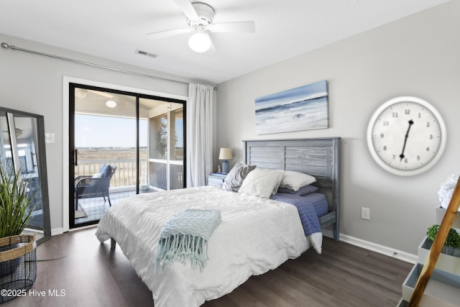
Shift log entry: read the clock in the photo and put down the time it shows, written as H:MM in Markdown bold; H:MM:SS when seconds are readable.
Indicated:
**12:32**
